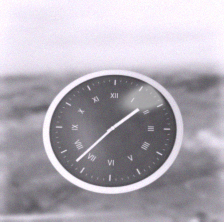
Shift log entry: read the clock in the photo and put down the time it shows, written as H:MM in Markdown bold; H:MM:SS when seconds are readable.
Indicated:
**1:37**
